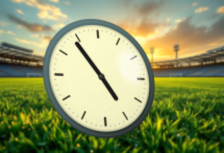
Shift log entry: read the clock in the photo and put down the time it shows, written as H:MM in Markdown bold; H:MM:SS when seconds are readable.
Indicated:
**4:54**
